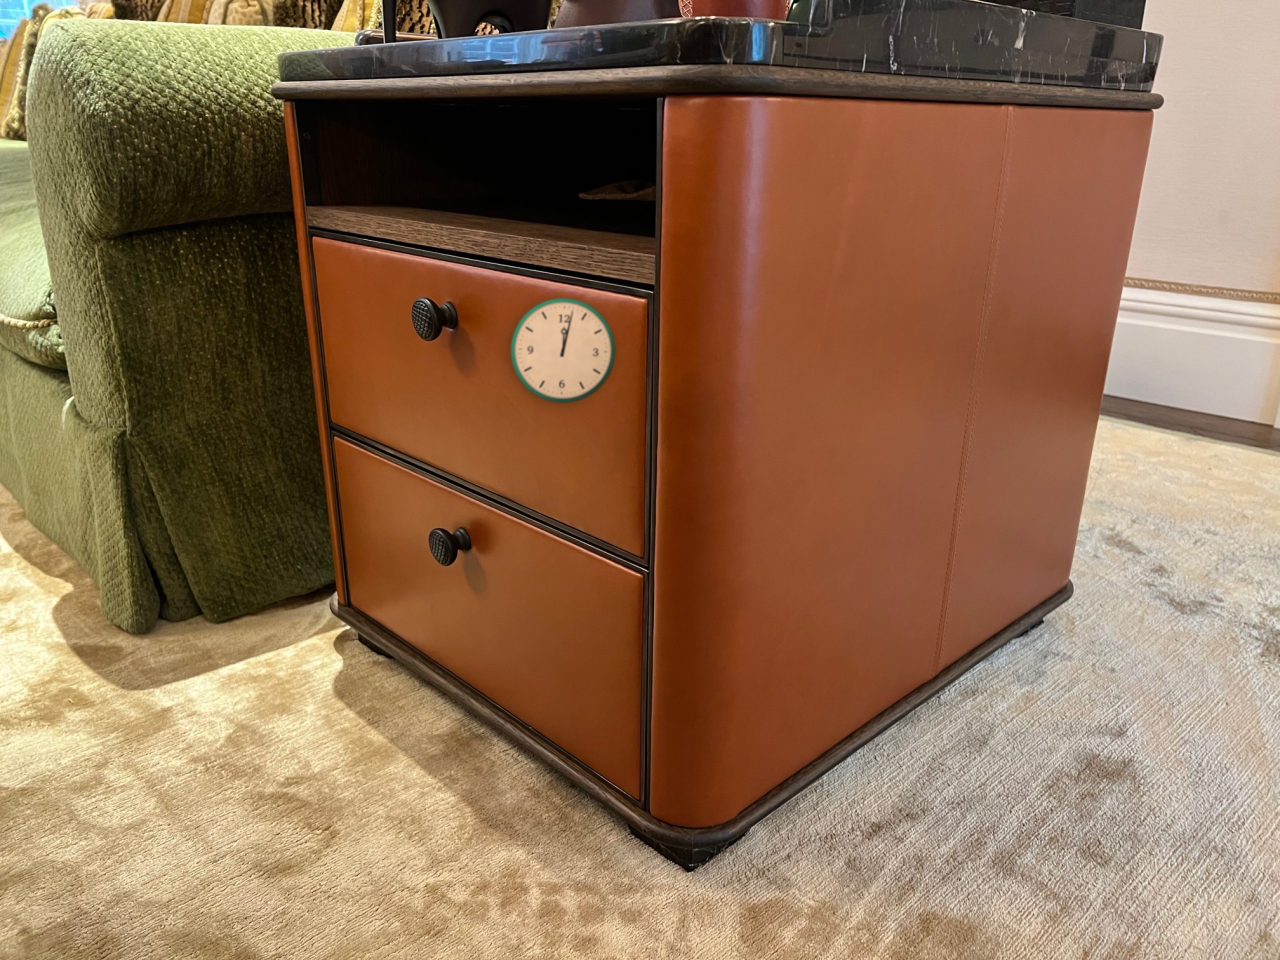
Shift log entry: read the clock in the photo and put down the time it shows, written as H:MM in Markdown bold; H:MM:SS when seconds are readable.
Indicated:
**12:02**
